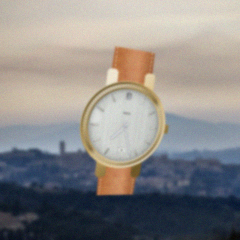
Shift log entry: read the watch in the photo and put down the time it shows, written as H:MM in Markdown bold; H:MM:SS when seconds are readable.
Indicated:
**7:27**
